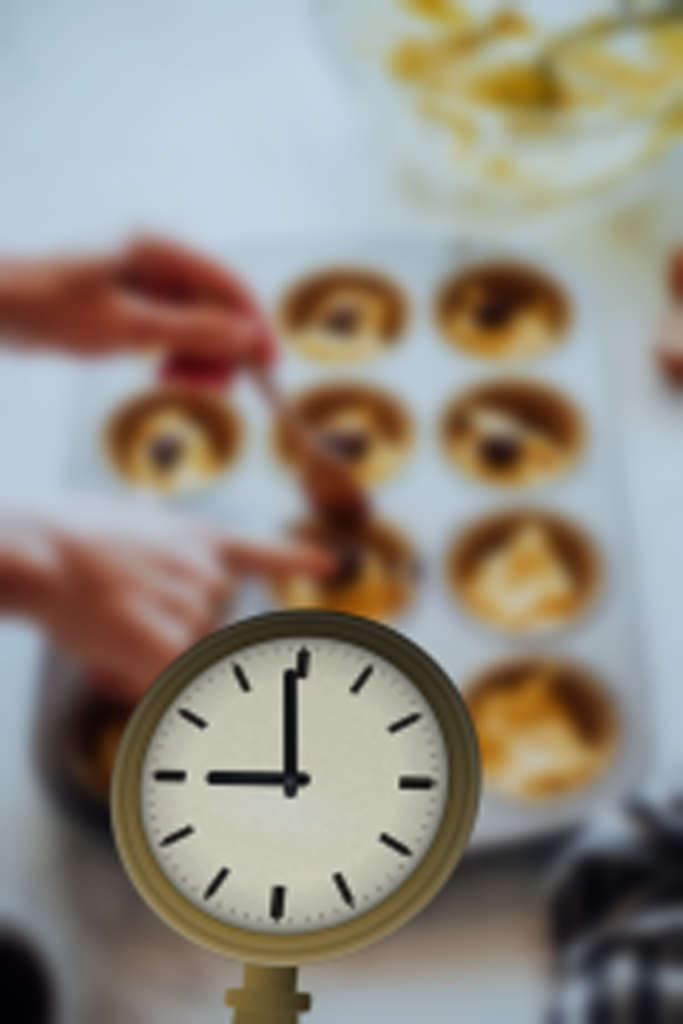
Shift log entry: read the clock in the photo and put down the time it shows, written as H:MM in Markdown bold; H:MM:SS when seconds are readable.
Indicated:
**8:59**
